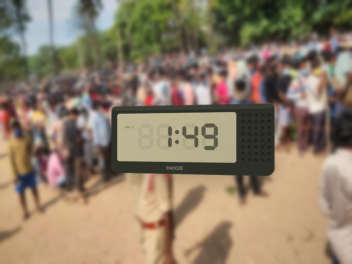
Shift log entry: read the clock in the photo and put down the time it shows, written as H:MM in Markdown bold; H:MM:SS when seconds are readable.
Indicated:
**1:49**
